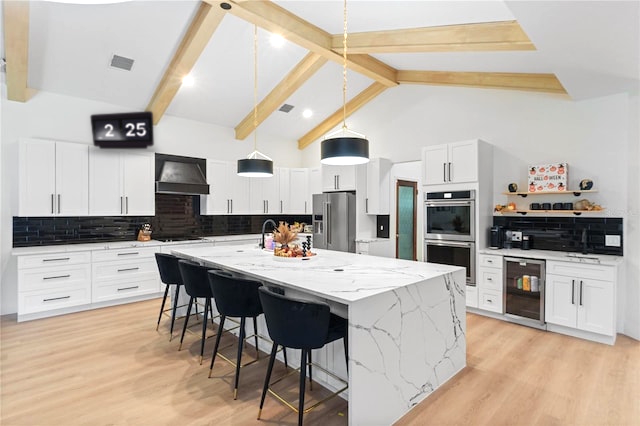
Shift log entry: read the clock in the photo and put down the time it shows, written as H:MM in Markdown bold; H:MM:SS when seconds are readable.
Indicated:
**2:25**
